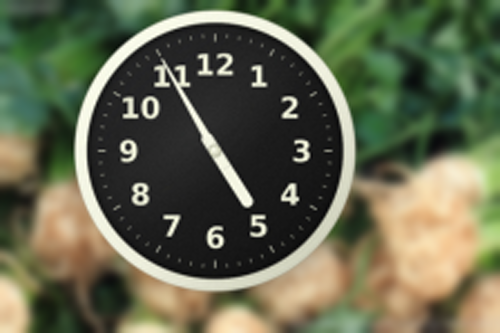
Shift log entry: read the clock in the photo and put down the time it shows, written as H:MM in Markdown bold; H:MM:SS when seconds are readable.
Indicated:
**4:55**
